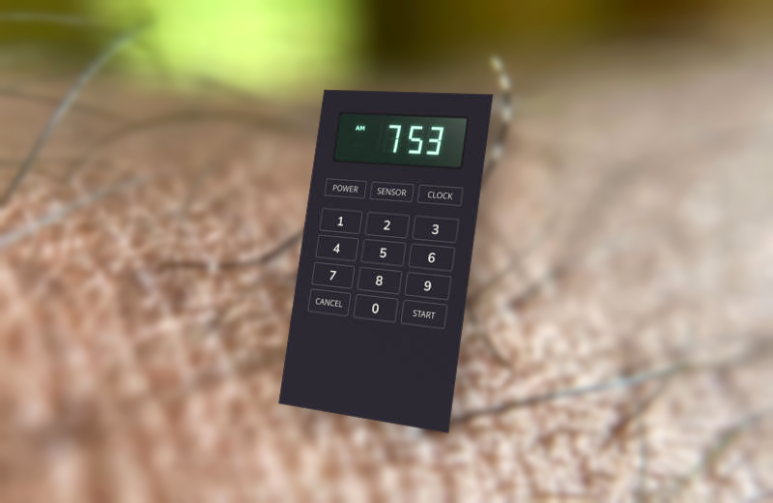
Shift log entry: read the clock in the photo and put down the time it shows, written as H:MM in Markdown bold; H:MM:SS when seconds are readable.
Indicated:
**7:53**
